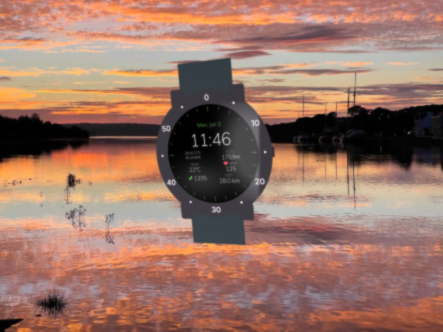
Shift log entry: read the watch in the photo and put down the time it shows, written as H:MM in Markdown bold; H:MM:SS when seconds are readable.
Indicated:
**11:46**
